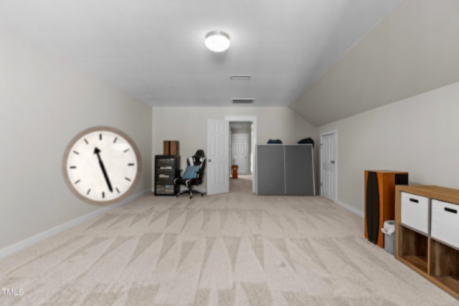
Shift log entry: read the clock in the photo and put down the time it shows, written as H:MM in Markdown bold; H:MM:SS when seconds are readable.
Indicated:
**11:27**
